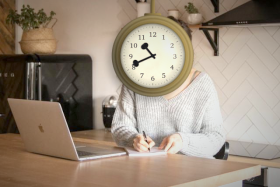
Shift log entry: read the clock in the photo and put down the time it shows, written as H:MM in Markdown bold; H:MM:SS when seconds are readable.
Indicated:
**10:41**
